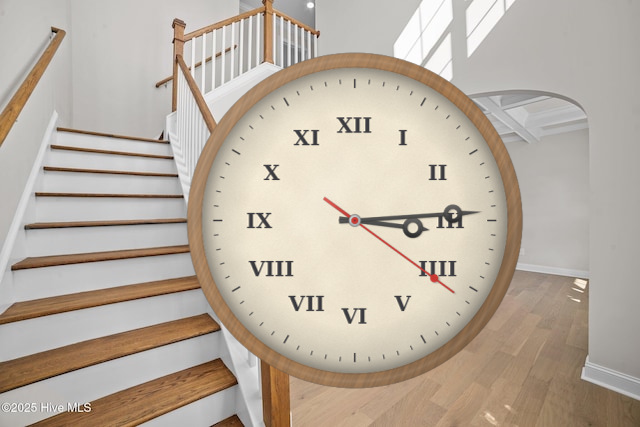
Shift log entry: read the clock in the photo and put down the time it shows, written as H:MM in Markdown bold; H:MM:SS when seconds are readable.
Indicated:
**3:14:21**
